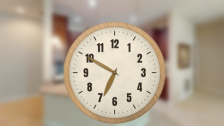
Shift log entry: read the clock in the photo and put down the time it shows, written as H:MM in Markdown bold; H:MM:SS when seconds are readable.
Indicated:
**6:50**
